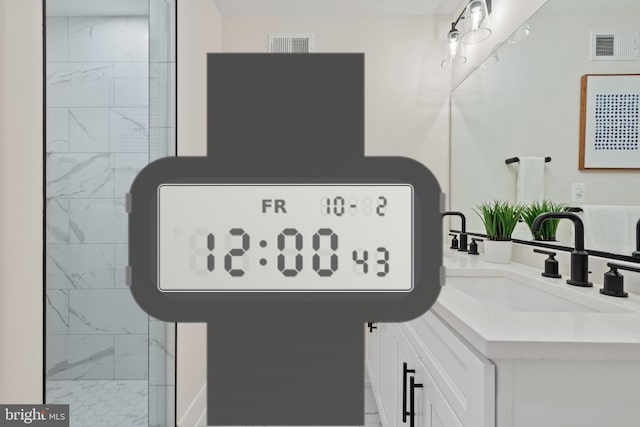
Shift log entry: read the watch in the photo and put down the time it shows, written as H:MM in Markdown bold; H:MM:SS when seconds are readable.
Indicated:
**12:00:43**
